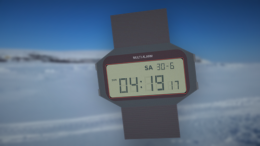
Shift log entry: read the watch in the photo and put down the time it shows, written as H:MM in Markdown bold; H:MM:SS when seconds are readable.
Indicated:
**4:19:17**
